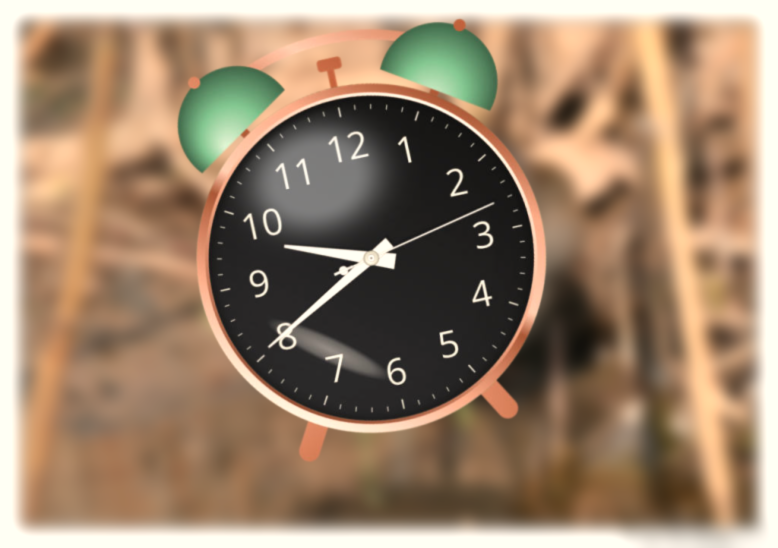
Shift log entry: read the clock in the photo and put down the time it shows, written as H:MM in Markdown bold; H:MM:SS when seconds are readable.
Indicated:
**9:40:13**
